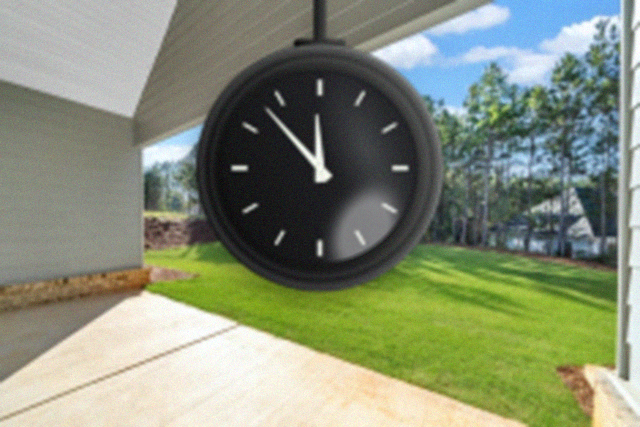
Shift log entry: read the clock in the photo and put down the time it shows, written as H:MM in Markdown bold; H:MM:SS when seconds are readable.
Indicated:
**11:53**
